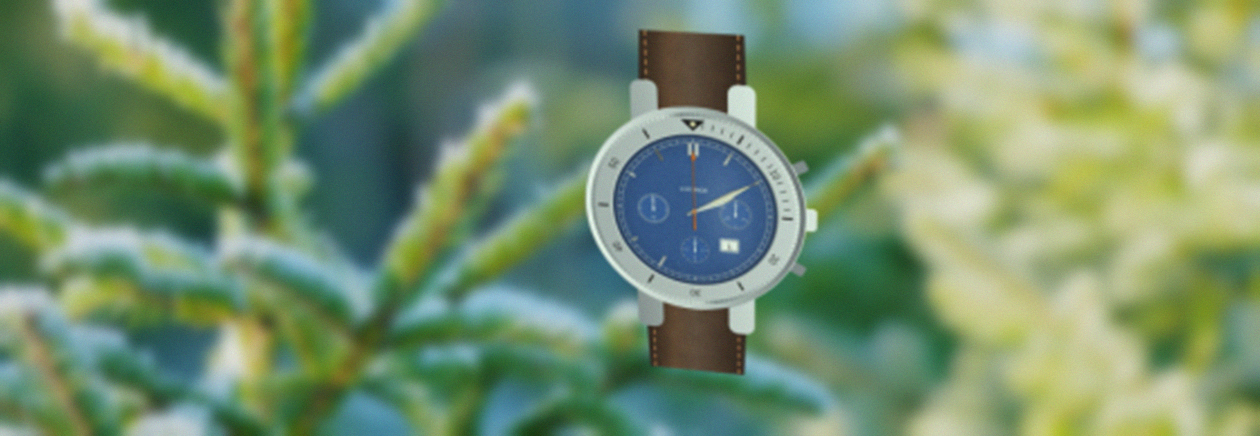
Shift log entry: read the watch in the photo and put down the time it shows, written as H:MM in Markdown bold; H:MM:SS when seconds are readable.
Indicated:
**2:10**
